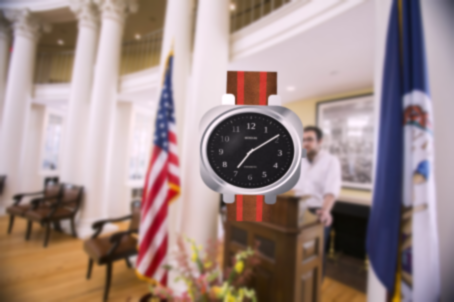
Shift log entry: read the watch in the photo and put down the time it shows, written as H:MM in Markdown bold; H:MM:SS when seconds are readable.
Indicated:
**7:09**
